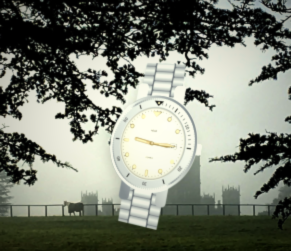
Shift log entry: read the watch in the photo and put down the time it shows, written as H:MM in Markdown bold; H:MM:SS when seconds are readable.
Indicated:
**9:15**
